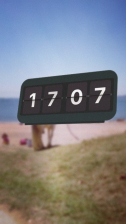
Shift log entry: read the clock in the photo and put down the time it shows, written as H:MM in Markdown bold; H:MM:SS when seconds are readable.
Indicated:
**17:07**
